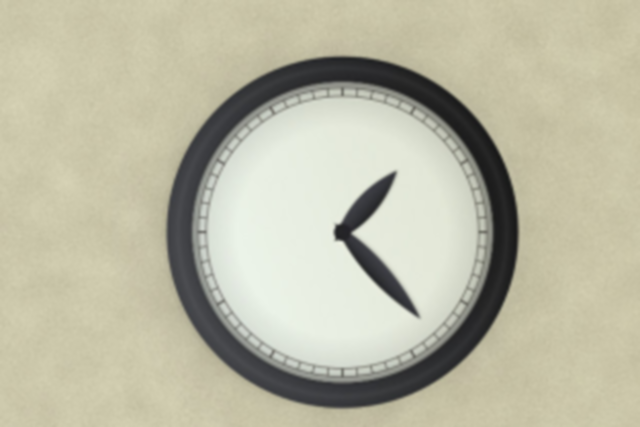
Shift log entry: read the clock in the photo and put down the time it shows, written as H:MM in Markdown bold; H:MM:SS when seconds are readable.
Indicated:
**1:23**
